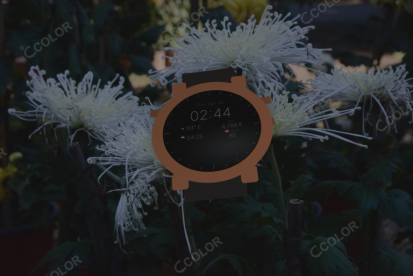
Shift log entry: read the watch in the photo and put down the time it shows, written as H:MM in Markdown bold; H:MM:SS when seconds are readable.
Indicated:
**2:44**
